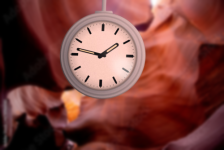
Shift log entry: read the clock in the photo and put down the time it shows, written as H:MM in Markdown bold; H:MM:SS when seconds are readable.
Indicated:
**1:47**
